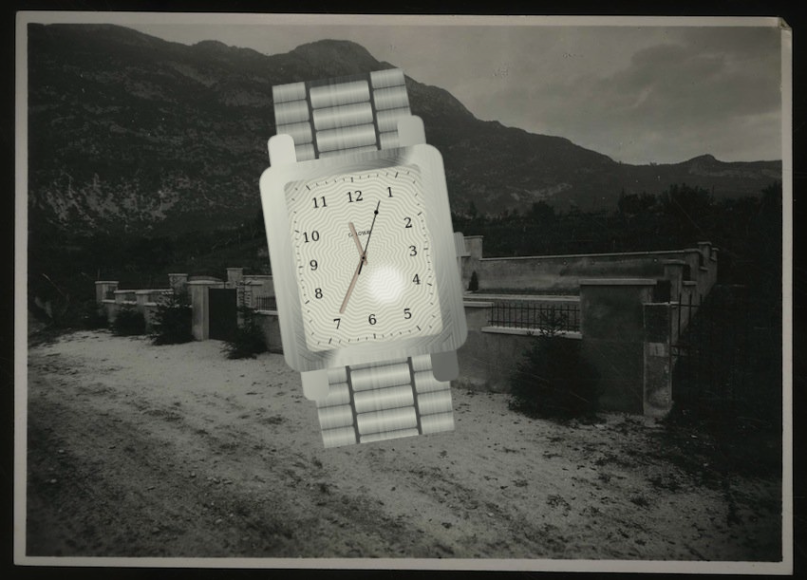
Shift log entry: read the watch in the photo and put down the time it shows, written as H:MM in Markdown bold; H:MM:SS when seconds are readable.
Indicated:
**11:35:04**
